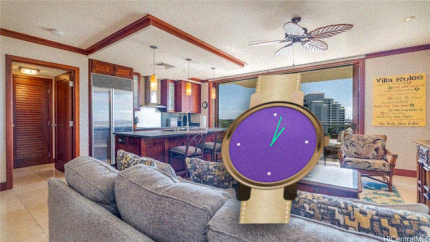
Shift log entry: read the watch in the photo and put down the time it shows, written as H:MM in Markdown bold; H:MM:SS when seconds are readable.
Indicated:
**1:02**
